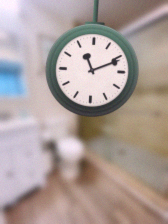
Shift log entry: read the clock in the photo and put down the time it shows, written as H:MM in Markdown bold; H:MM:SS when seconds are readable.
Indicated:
**11:11**
